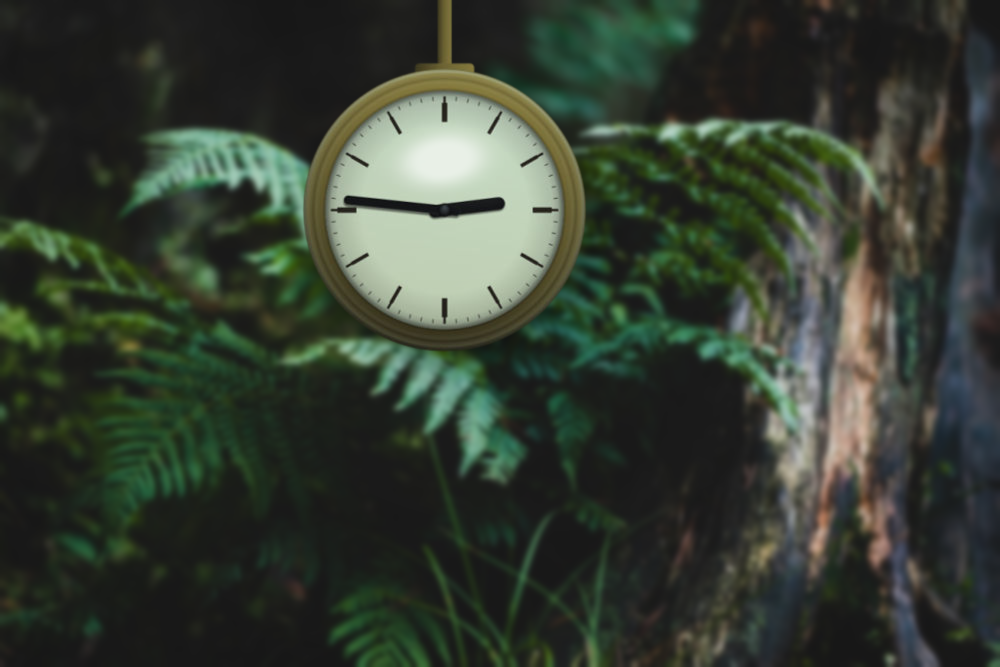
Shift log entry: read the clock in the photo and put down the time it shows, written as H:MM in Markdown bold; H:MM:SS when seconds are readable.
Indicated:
**2:46**
